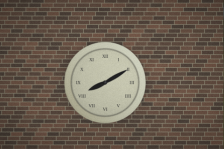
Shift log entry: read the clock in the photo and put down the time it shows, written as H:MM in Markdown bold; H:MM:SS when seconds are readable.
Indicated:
**8:10**
